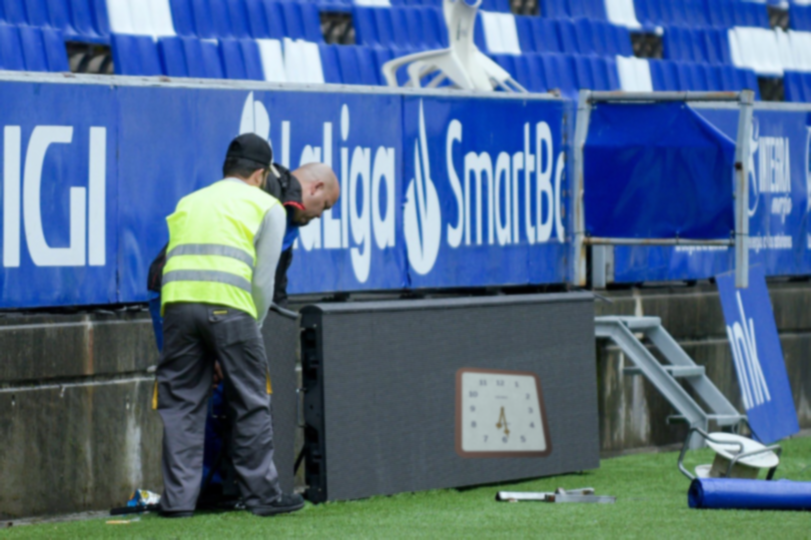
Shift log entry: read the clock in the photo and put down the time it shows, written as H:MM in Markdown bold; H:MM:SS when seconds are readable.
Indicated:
**6:29**
